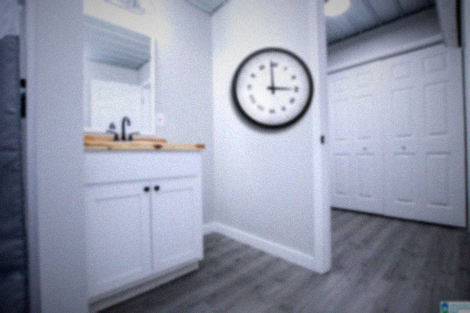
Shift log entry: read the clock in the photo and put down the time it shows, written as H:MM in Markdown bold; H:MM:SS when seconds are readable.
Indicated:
**2:59**
